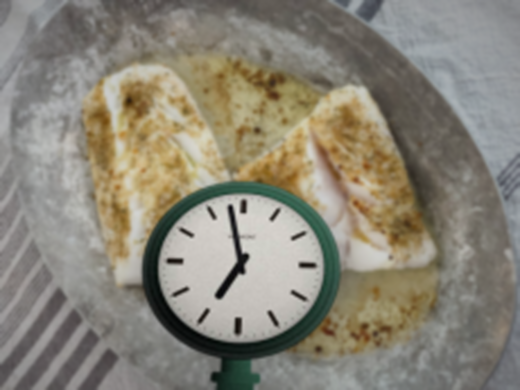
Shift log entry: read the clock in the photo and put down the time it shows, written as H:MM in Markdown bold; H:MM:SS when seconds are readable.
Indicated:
**6:58**
